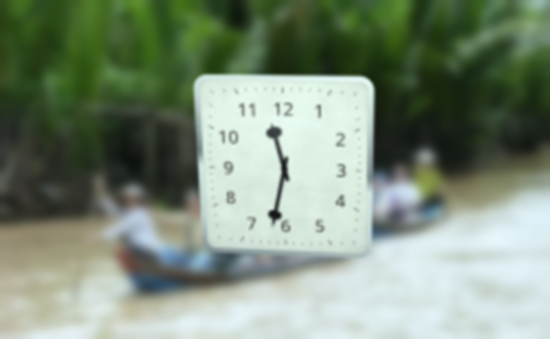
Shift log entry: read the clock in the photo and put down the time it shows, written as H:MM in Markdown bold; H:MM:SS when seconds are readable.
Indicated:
**11:32**
